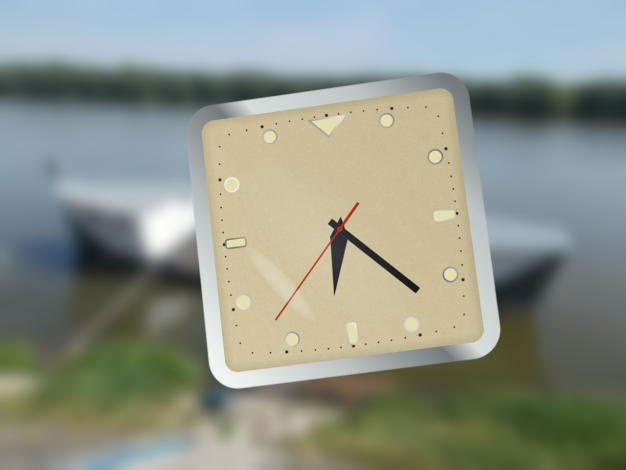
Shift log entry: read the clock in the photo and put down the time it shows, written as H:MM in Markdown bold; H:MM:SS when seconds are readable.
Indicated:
**6:22:37**
